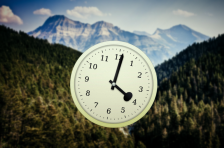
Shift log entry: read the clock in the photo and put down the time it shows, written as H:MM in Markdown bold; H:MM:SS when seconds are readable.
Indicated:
**4:01**
